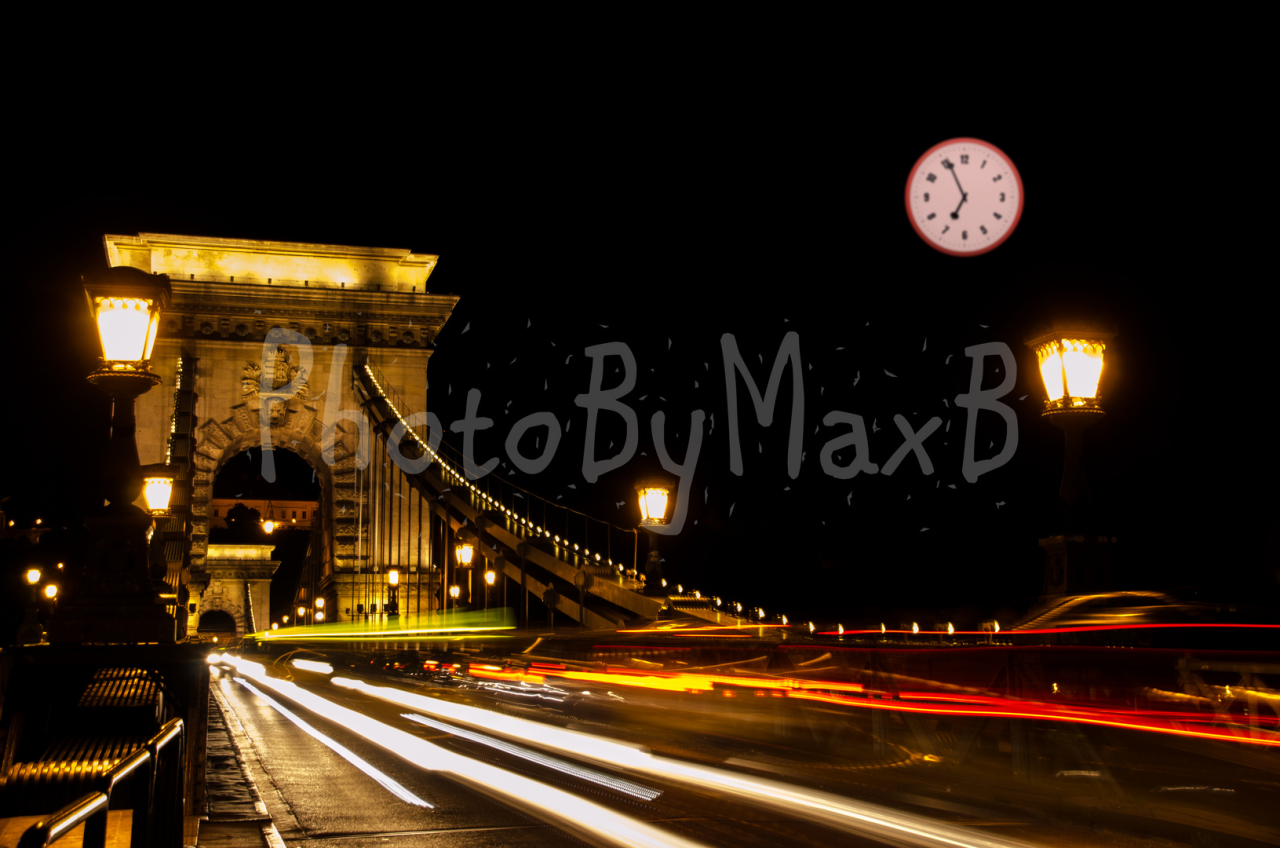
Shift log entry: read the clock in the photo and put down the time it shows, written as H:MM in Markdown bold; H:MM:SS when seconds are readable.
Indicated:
**6:56**
